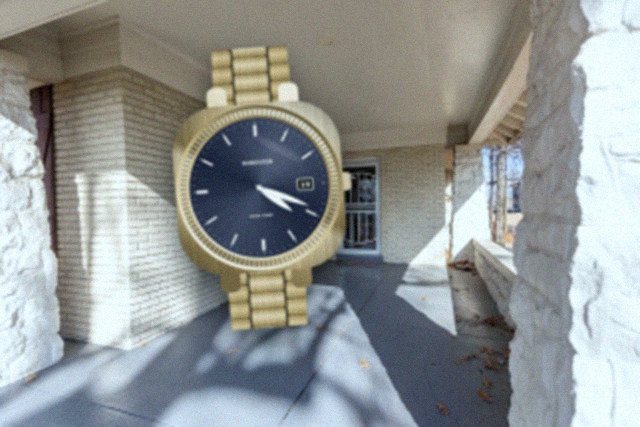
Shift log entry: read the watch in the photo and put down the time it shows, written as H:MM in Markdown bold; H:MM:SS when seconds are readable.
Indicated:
**4:19**
